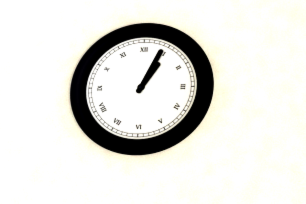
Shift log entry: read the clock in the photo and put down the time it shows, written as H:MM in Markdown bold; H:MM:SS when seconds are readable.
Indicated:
**1:04**
